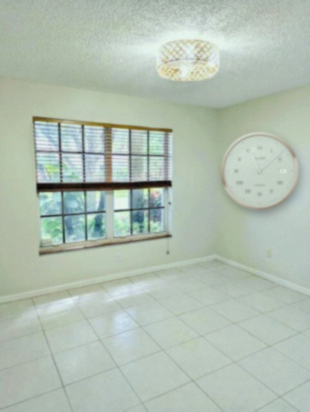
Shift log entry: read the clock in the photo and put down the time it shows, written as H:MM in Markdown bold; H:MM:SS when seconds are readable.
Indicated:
**11:08**
